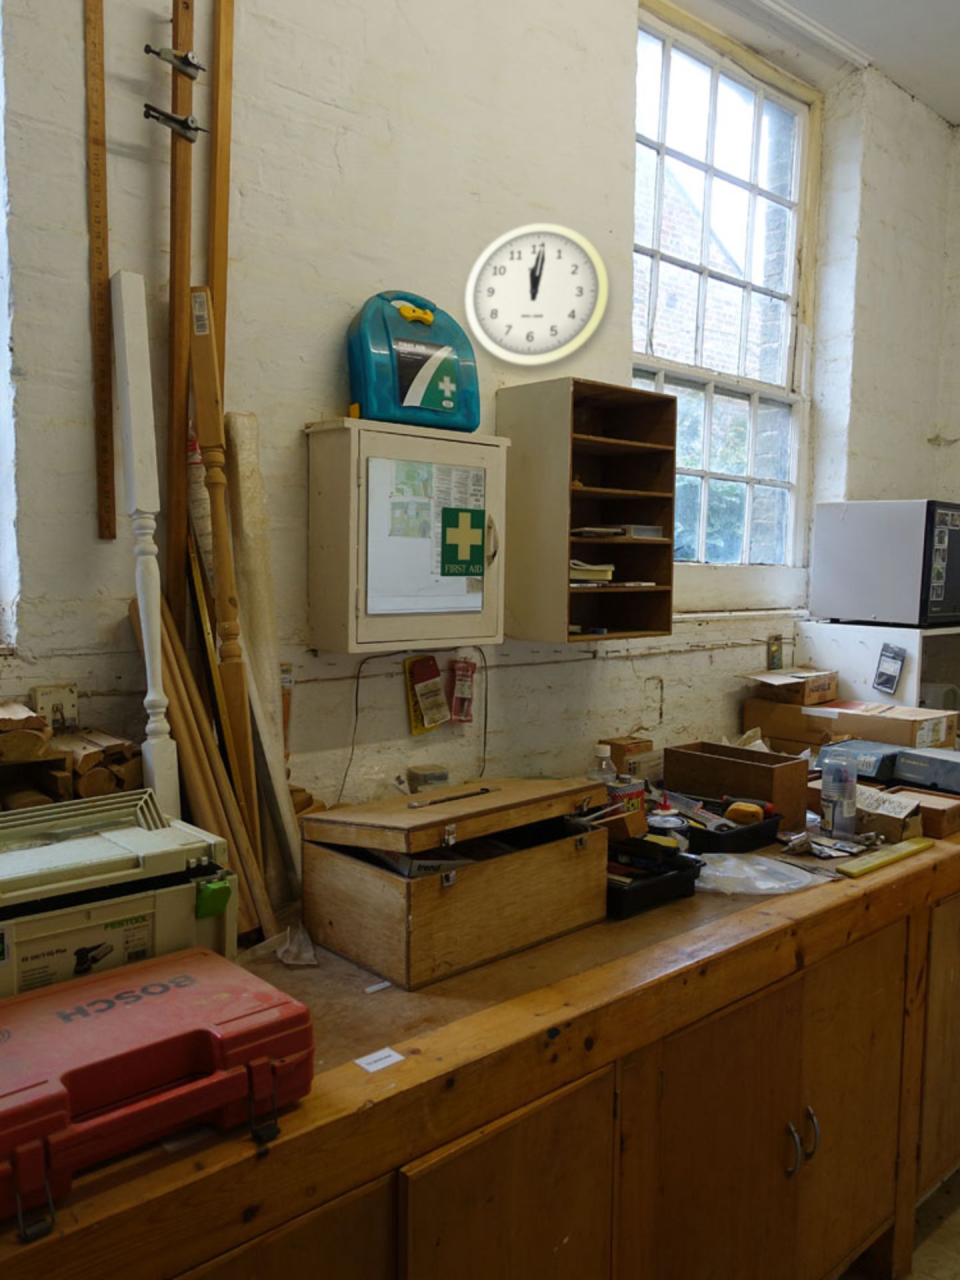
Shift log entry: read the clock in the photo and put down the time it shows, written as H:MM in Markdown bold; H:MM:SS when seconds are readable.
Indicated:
**12:01**
